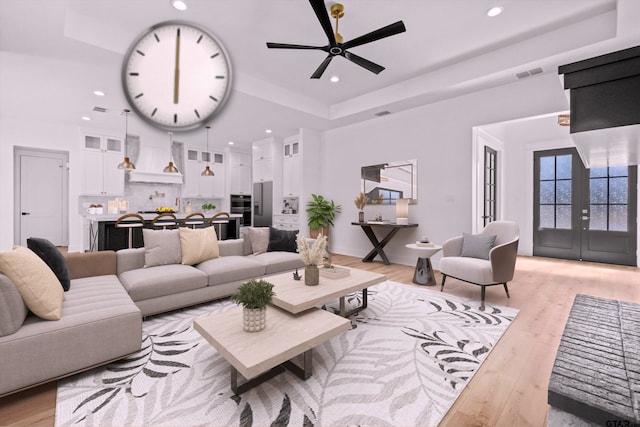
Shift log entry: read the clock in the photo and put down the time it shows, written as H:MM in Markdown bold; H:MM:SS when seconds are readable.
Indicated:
**6:00**
